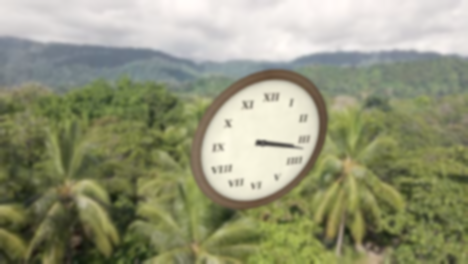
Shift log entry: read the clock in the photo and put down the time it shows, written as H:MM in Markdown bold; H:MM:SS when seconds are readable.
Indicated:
**3:17**
